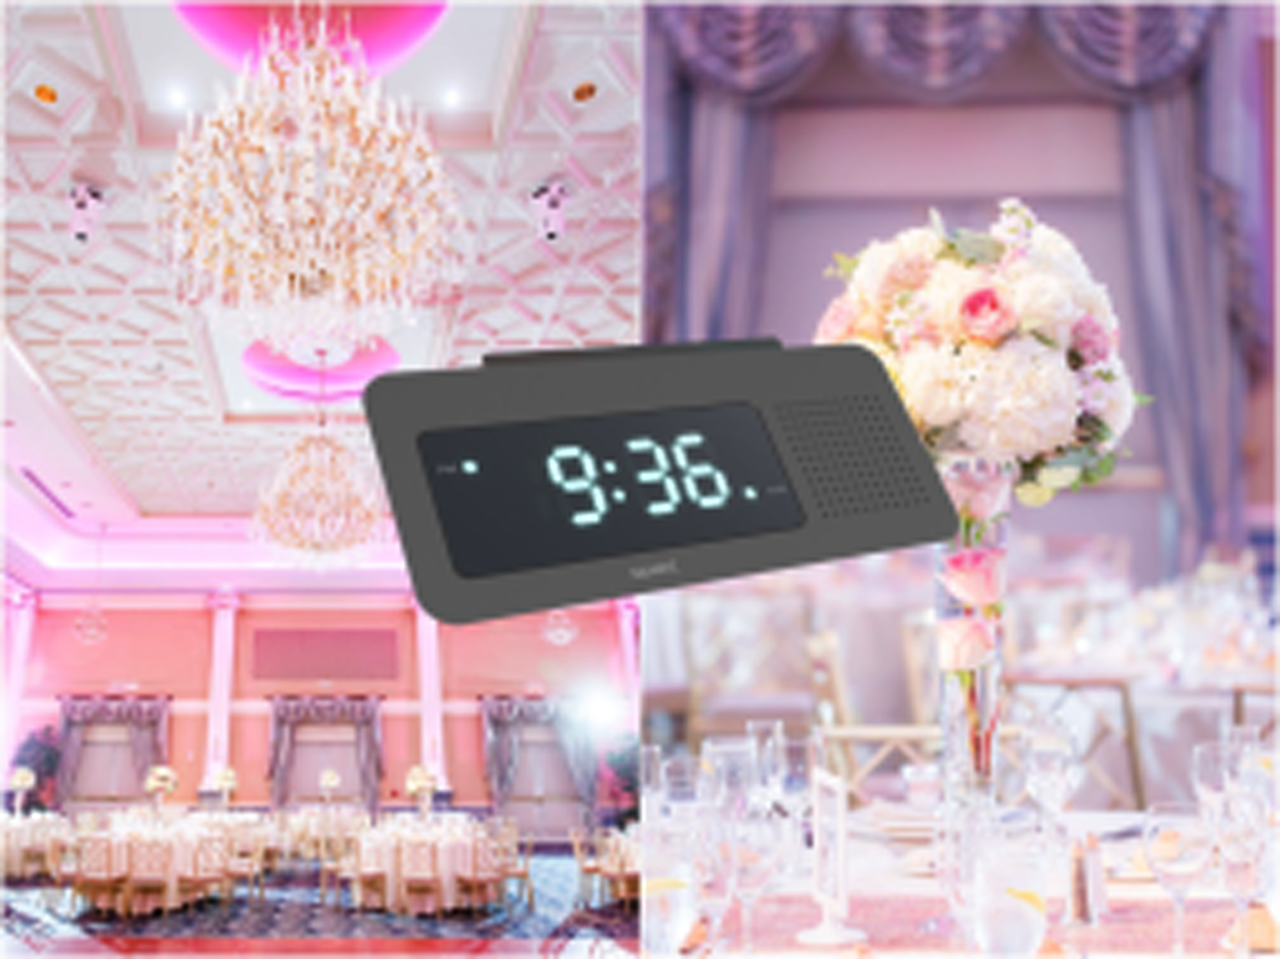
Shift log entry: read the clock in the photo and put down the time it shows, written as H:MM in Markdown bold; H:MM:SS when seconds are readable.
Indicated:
**9:36**
